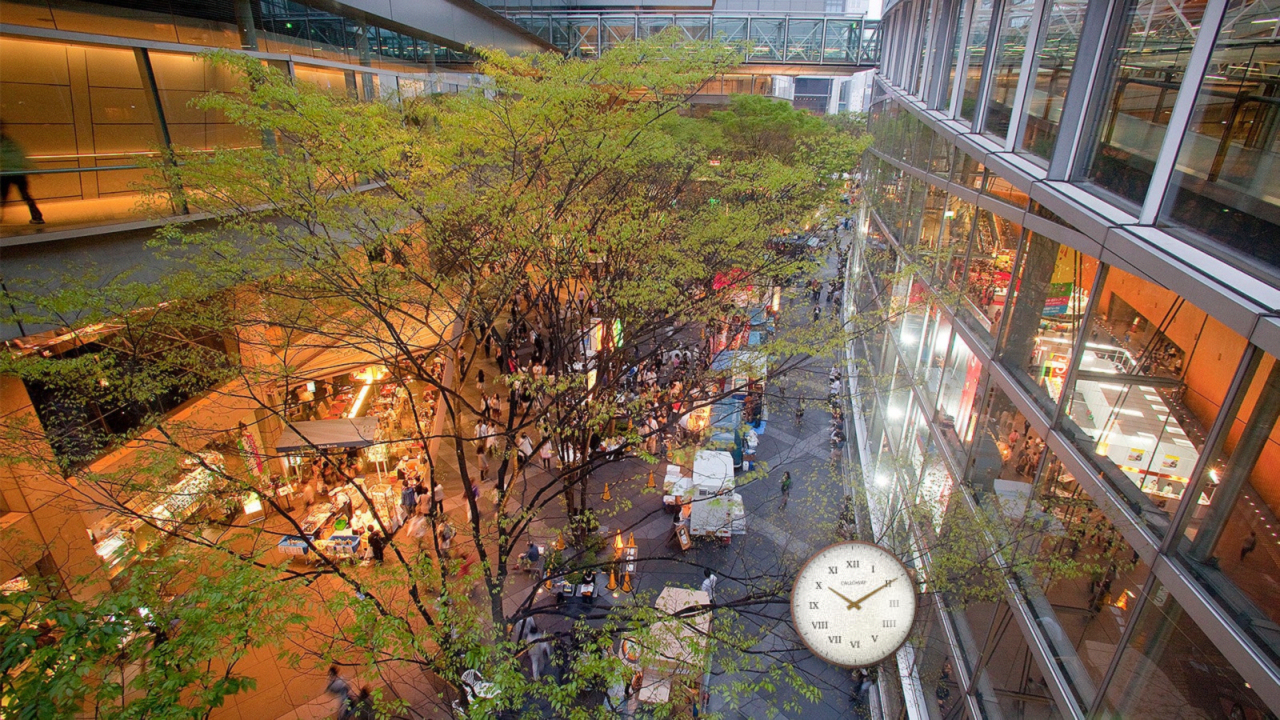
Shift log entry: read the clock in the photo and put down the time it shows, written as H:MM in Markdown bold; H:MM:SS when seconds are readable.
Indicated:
**10:10**
